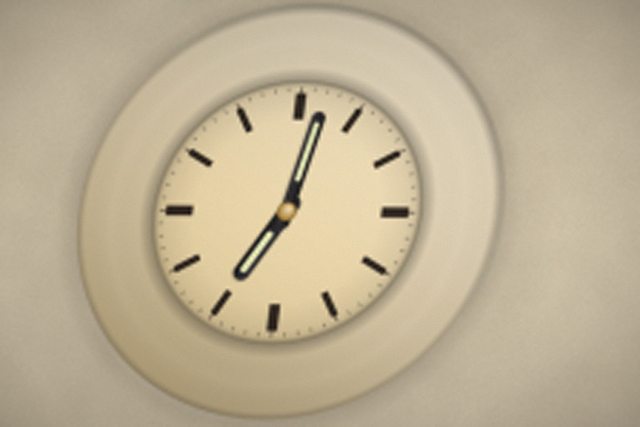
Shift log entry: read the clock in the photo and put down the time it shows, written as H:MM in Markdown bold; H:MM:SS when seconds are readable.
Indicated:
**7:02**
